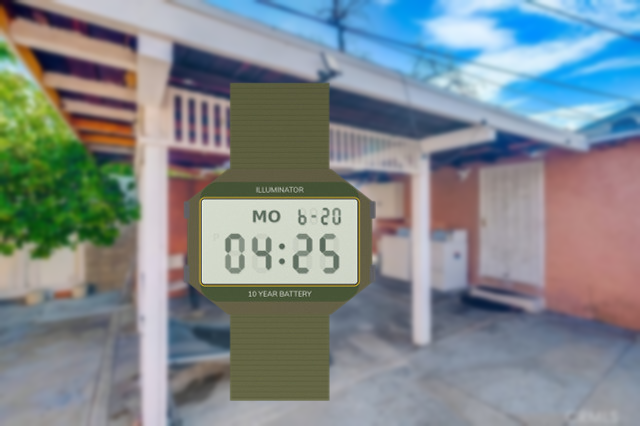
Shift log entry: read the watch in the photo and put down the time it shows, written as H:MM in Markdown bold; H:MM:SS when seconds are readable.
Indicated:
**4:25**
